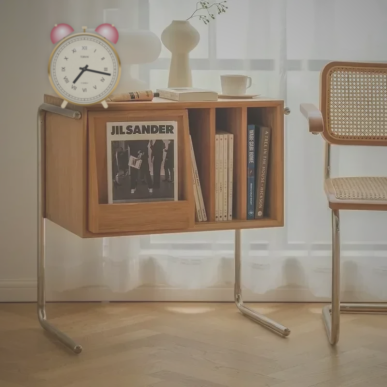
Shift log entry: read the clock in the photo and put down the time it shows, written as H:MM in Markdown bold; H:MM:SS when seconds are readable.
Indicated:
**7:17**
